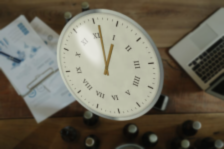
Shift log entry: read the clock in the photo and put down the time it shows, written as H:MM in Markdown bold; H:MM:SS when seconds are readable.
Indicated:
**1:01**
